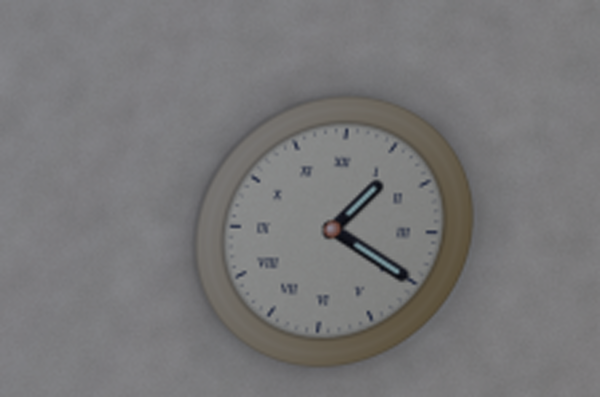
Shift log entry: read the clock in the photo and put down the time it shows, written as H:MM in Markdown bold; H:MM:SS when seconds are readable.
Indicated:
**1:20**
